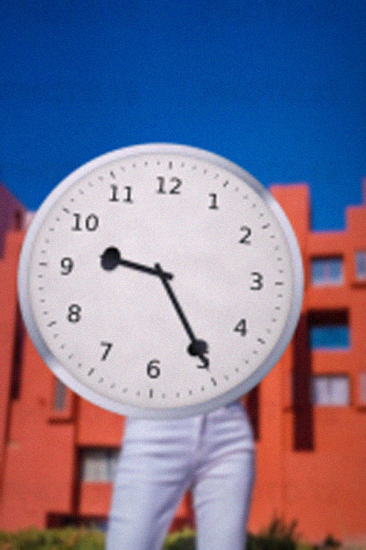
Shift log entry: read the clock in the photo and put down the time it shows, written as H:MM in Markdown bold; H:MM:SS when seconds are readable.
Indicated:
**9:25**
